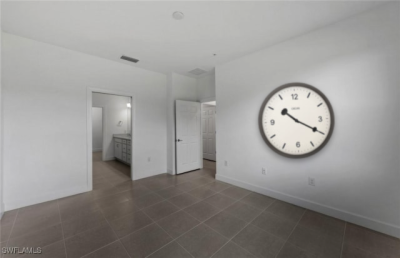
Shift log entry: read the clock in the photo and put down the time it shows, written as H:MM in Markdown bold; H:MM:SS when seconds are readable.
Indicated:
**10:20**
